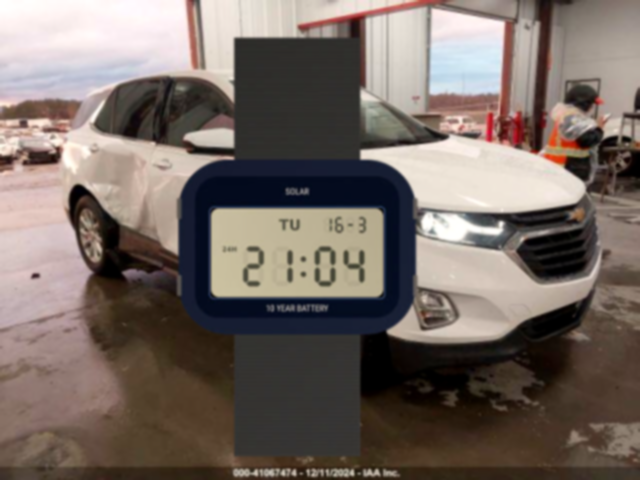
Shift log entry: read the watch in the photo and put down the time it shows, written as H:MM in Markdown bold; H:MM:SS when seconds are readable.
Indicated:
**21:04**
